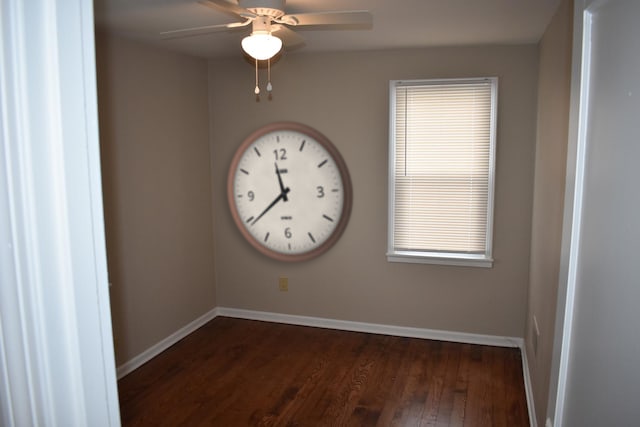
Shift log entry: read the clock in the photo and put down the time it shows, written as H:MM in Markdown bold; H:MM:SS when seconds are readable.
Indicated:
**11:39**
